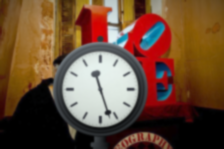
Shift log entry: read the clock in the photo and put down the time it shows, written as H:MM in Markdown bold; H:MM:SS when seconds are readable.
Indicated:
**11:27**
